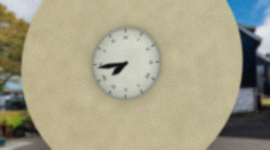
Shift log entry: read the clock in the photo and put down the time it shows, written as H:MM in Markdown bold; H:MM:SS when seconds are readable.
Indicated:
**7:44**
